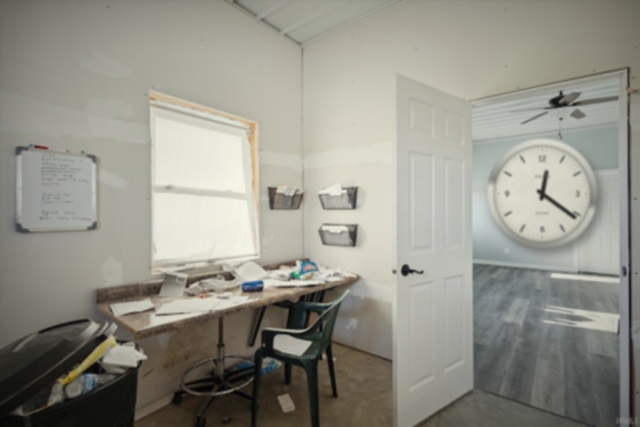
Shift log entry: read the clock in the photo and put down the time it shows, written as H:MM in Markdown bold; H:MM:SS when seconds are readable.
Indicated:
**12:21**
